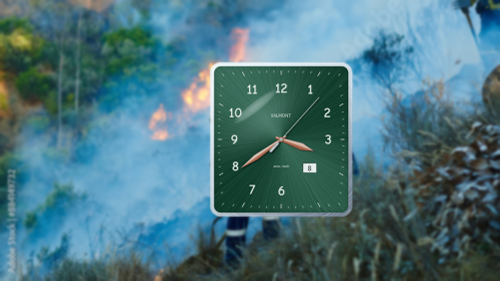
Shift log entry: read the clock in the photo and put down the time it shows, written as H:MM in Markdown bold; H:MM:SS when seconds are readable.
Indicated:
**3:39:07**
